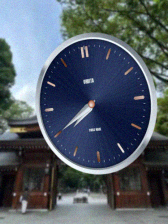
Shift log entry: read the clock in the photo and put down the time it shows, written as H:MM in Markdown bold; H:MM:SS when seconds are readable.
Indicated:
**7:40**
